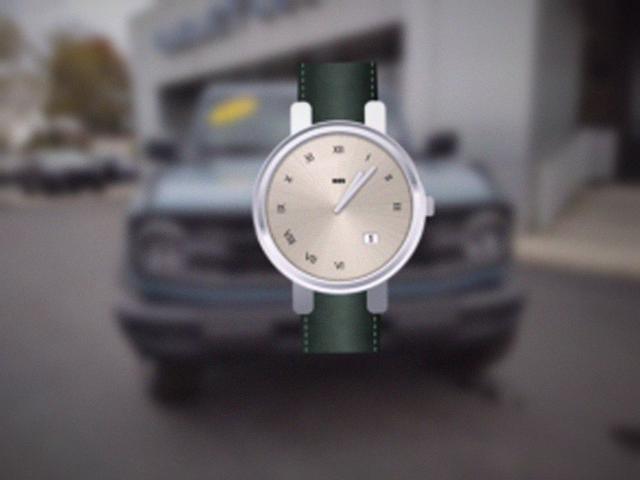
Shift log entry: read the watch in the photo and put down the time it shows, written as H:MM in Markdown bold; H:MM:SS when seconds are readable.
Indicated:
**1:07**
